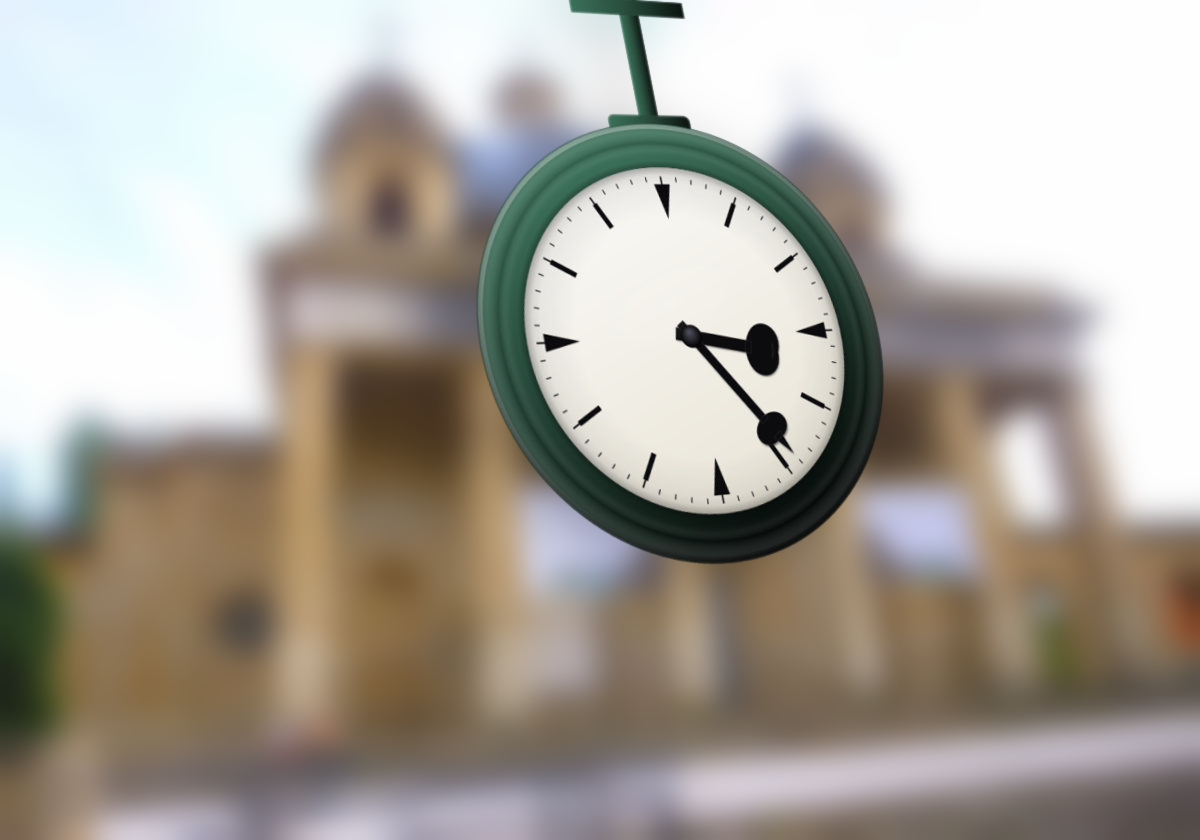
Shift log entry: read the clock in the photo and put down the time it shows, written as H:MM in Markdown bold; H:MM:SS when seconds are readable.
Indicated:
**3:24**
